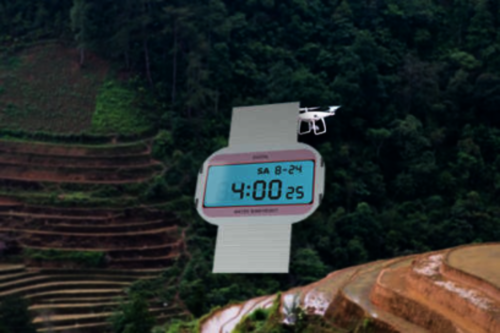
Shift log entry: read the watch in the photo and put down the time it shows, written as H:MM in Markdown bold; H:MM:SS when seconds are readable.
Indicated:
**4:00:25**
